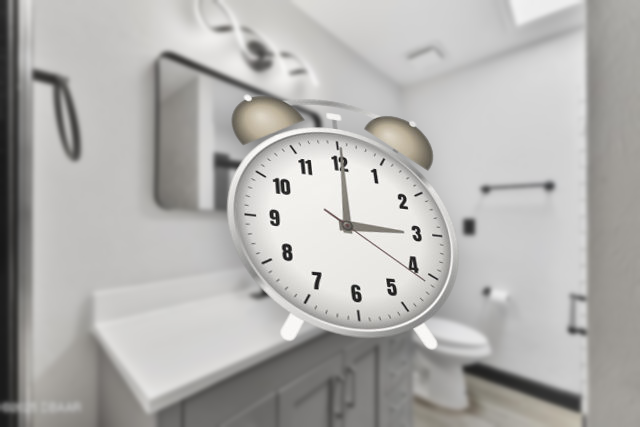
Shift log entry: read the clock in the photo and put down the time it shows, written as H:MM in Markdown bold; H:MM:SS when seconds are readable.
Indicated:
**3:00:21**
